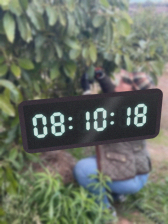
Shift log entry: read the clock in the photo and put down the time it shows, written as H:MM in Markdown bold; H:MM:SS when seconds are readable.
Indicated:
**8:10:18**
